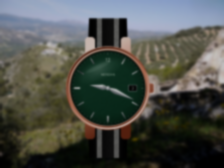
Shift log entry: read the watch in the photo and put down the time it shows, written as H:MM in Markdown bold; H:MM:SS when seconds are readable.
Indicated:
**9:19**
